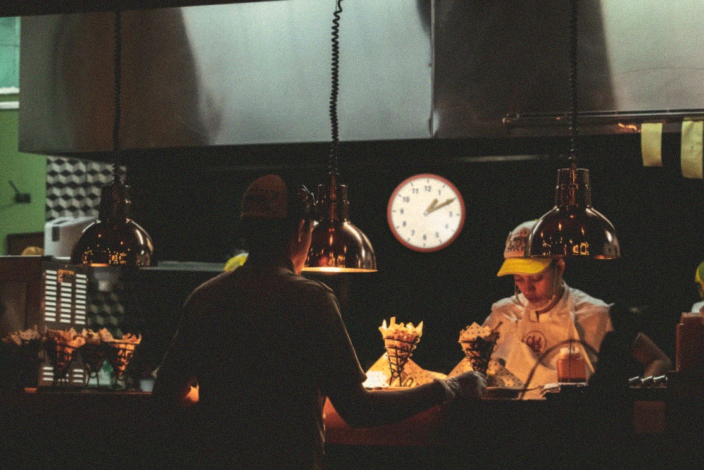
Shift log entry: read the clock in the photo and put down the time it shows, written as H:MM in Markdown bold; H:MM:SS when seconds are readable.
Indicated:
**1:10**
